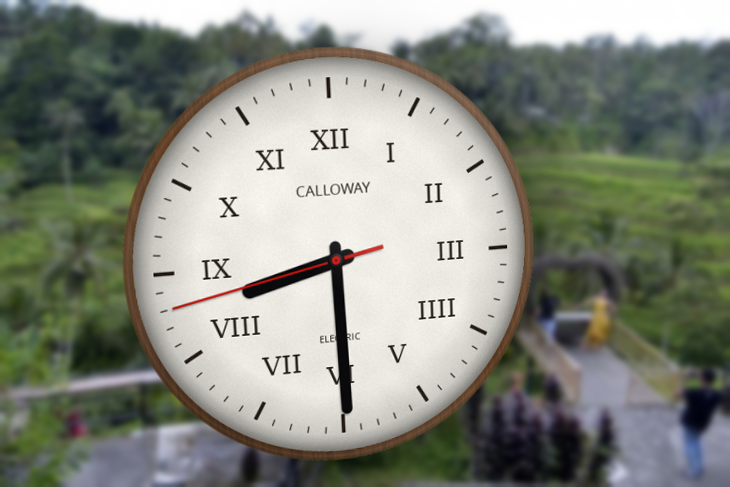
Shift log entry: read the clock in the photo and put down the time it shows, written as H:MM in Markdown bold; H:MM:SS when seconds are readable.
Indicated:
**8:29:43**
